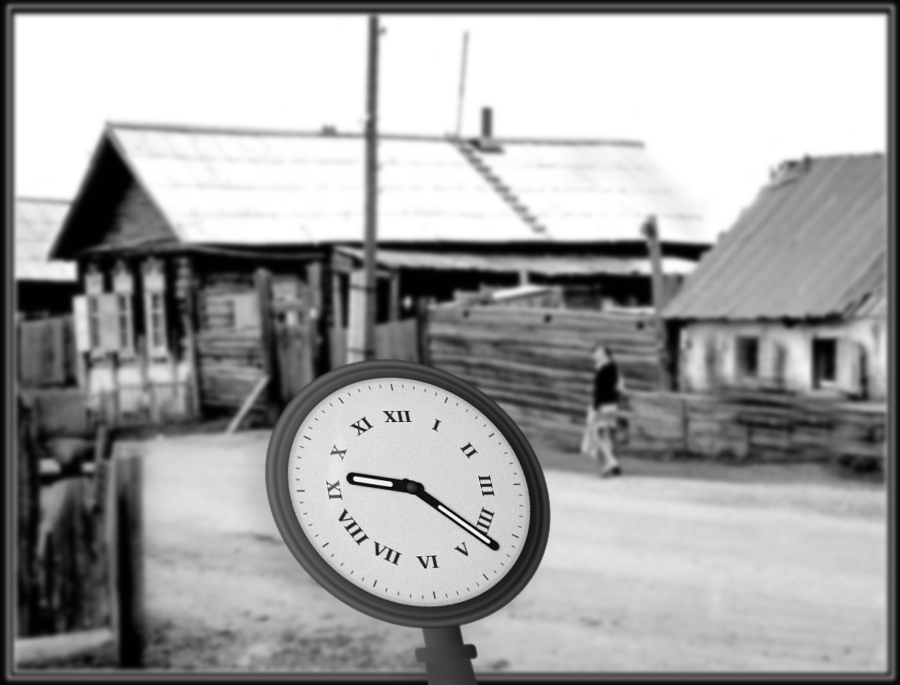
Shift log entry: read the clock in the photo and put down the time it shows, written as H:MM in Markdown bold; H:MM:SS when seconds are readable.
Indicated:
**9:22**
